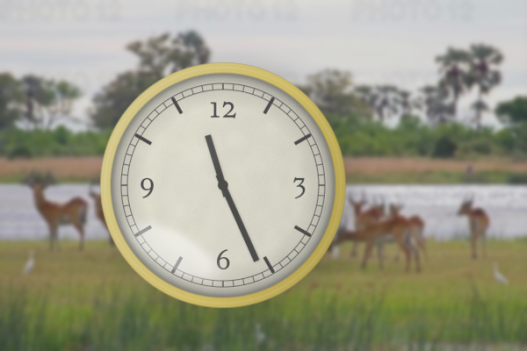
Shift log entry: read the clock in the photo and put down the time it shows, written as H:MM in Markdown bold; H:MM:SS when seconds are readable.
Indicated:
**11:26**
